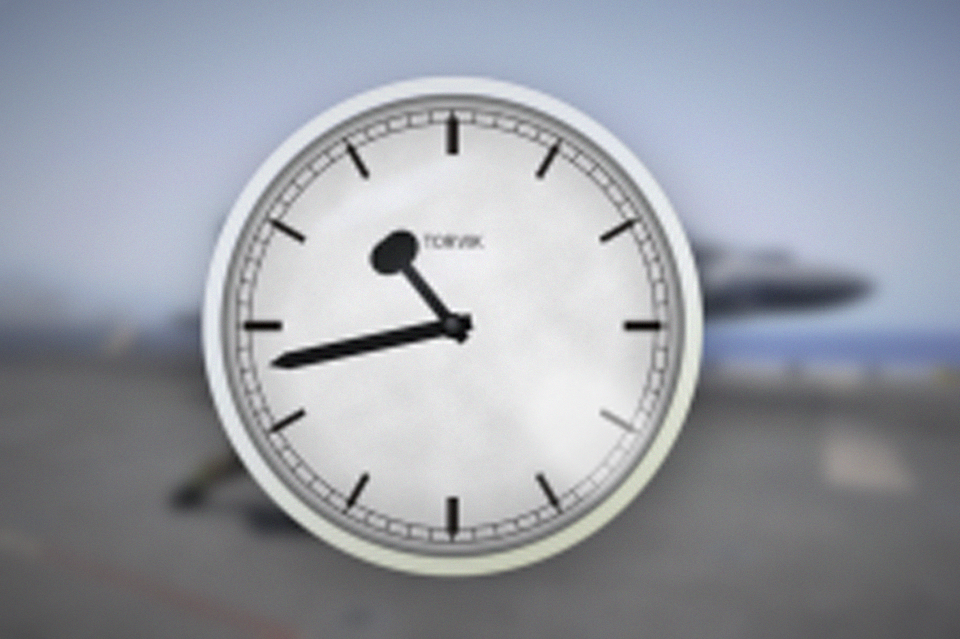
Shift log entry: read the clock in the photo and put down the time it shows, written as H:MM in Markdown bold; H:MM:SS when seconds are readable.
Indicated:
**10:43**
